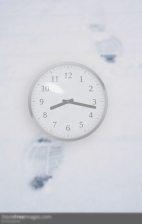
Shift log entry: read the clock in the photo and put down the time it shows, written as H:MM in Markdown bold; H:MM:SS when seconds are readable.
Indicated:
**8:17**
